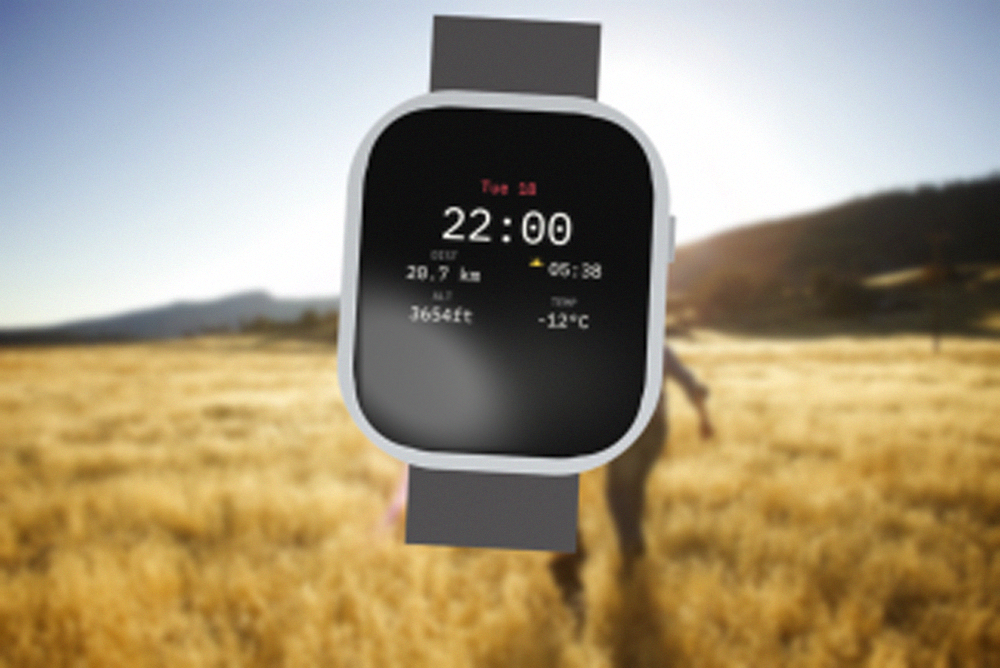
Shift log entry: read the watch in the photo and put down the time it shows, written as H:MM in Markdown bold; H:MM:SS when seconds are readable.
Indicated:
**22:00**
